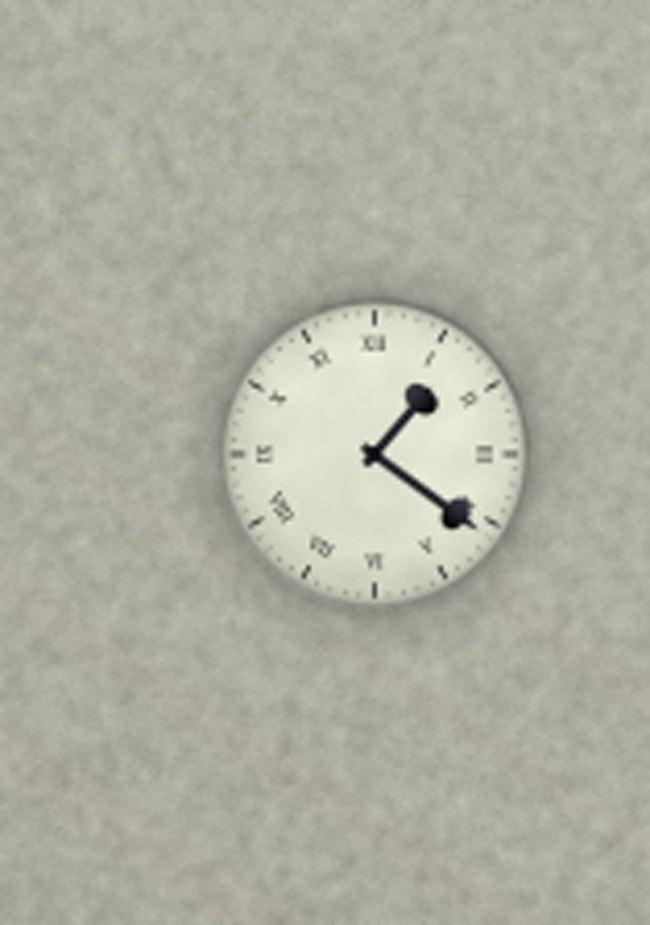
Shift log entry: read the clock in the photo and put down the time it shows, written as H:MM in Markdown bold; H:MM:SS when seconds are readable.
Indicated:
**1:21**
